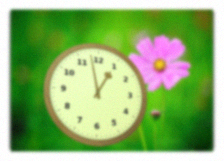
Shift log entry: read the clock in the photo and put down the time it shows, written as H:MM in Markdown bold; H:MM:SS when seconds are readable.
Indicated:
**12:58**
